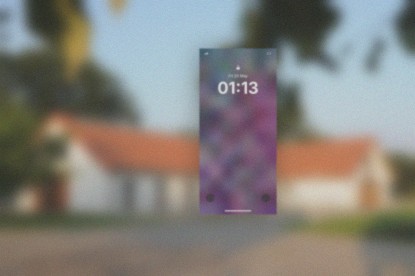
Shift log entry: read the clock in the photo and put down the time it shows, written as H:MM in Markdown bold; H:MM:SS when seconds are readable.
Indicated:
**1:13**
